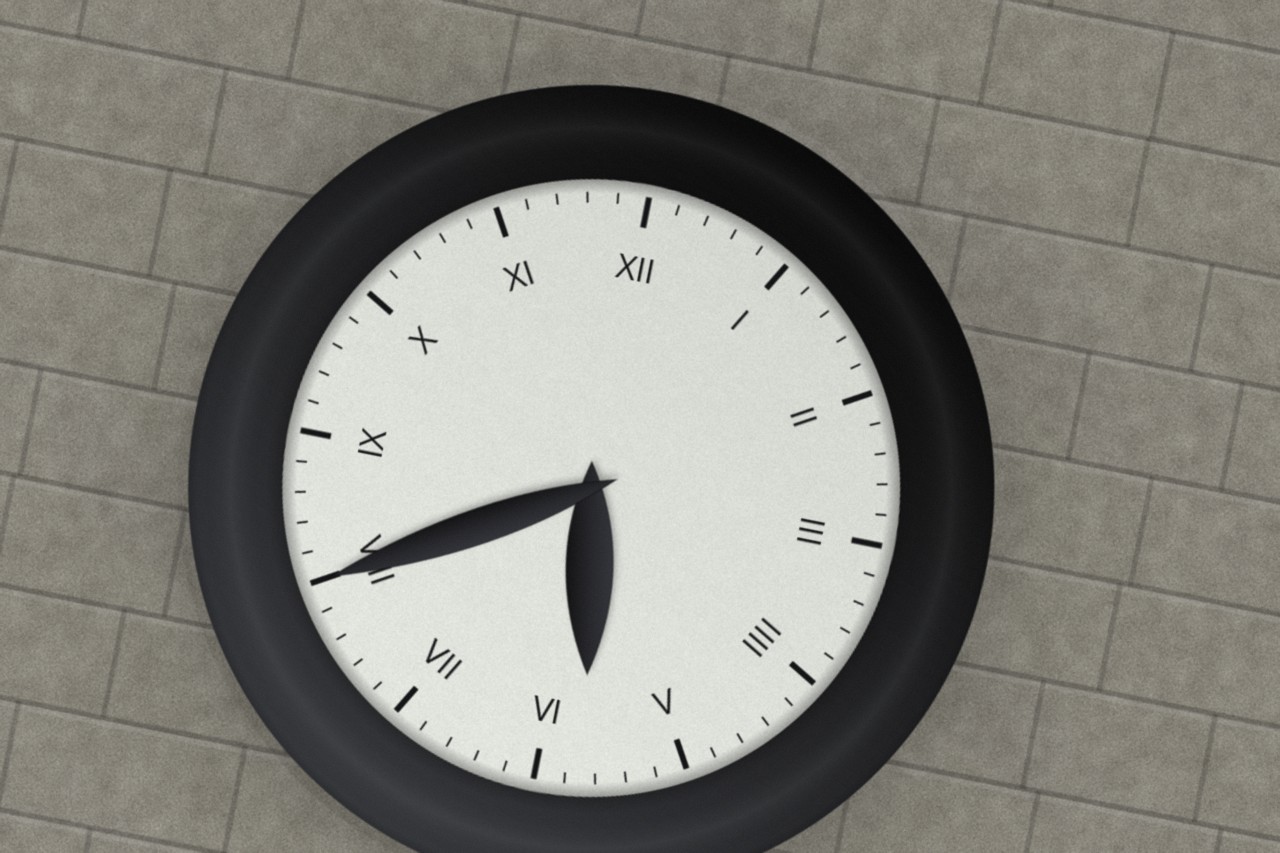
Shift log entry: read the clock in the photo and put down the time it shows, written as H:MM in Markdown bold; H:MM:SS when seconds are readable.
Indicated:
**5:40**
